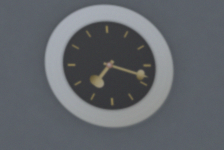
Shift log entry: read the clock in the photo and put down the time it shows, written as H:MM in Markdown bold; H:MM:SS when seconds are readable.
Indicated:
**7:18**
